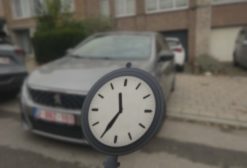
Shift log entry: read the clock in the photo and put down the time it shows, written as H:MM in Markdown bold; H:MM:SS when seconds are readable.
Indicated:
**11:35**
